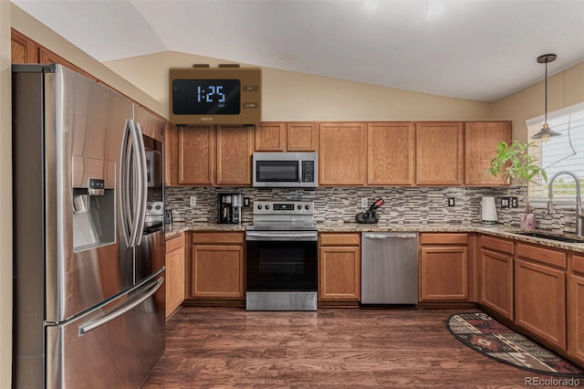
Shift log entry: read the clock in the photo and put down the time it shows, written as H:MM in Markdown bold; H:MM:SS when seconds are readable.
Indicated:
**1:25**
